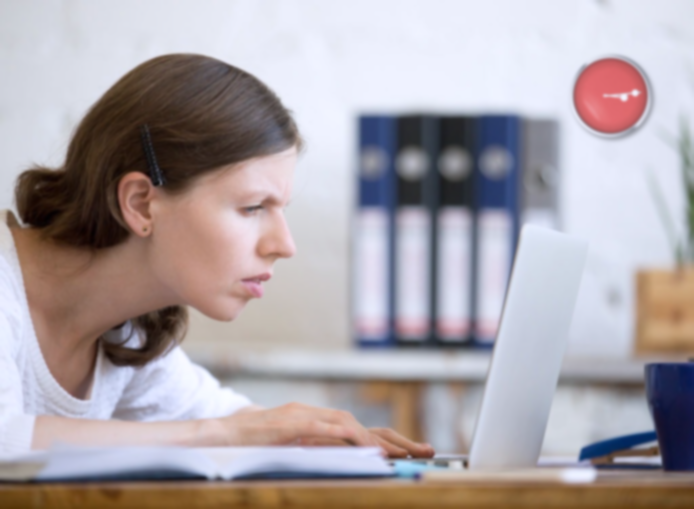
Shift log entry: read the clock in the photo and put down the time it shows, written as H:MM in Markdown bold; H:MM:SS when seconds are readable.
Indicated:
**3:14**
